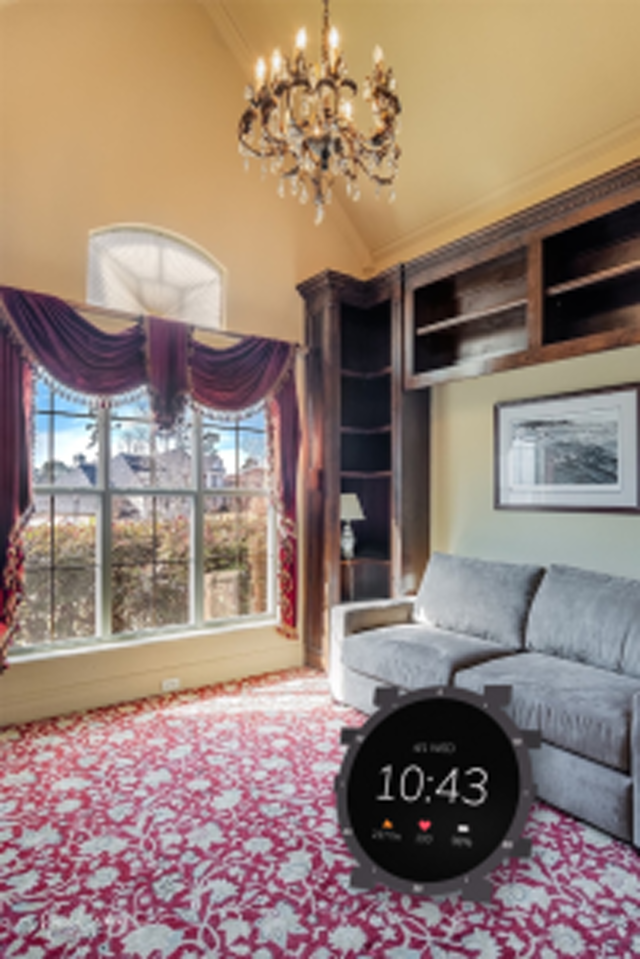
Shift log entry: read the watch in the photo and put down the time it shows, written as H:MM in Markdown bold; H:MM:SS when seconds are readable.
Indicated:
**10:43**
